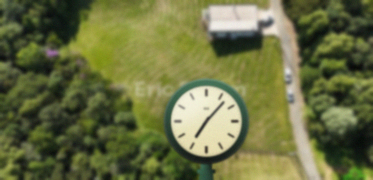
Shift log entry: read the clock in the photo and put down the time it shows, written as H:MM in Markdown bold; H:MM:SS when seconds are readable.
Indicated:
**7:07**
